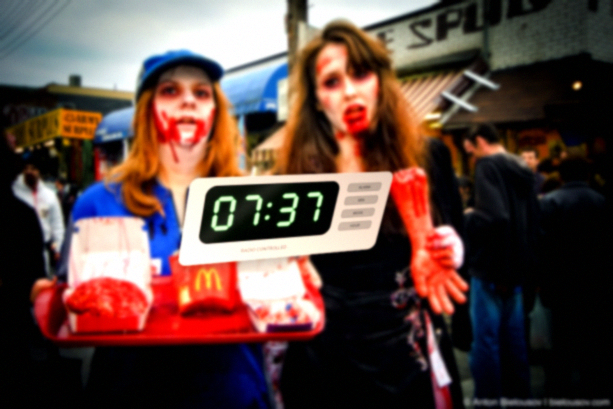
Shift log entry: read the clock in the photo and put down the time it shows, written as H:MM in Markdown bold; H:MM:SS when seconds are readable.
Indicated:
**7:37**
